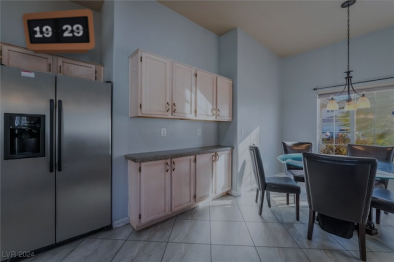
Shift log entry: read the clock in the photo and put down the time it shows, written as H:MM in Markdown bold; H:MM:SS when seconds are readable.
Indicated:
**19:29**
